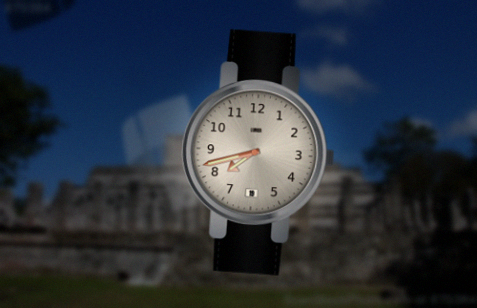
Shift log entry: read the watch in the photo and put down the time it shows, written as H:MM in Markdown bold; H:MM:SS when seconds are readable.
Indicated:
**7:42**
